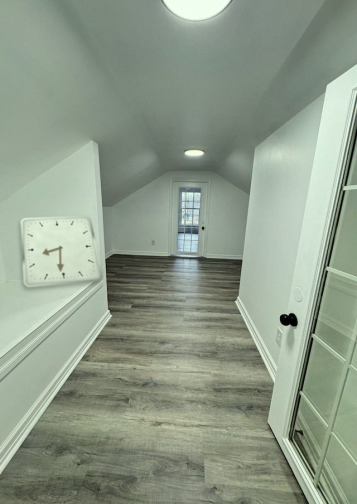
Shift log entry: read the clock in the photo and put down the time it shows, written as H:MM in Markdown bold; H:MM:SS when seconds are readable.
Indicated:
**8:31**
